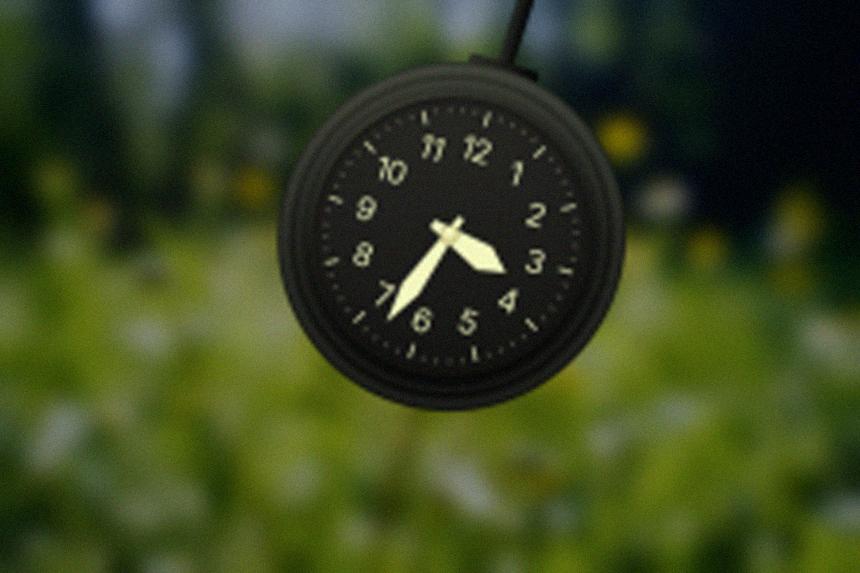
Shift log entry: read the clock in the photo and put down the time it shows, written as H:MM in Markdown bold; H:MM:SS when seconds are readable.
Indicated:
**3:33**
